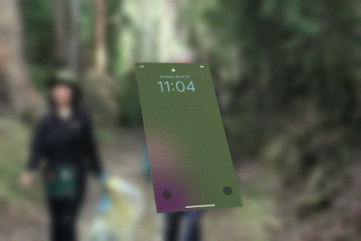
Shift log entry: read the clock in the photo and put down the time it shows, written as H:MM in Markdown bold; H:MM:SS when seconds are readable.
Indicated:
**11:04**
